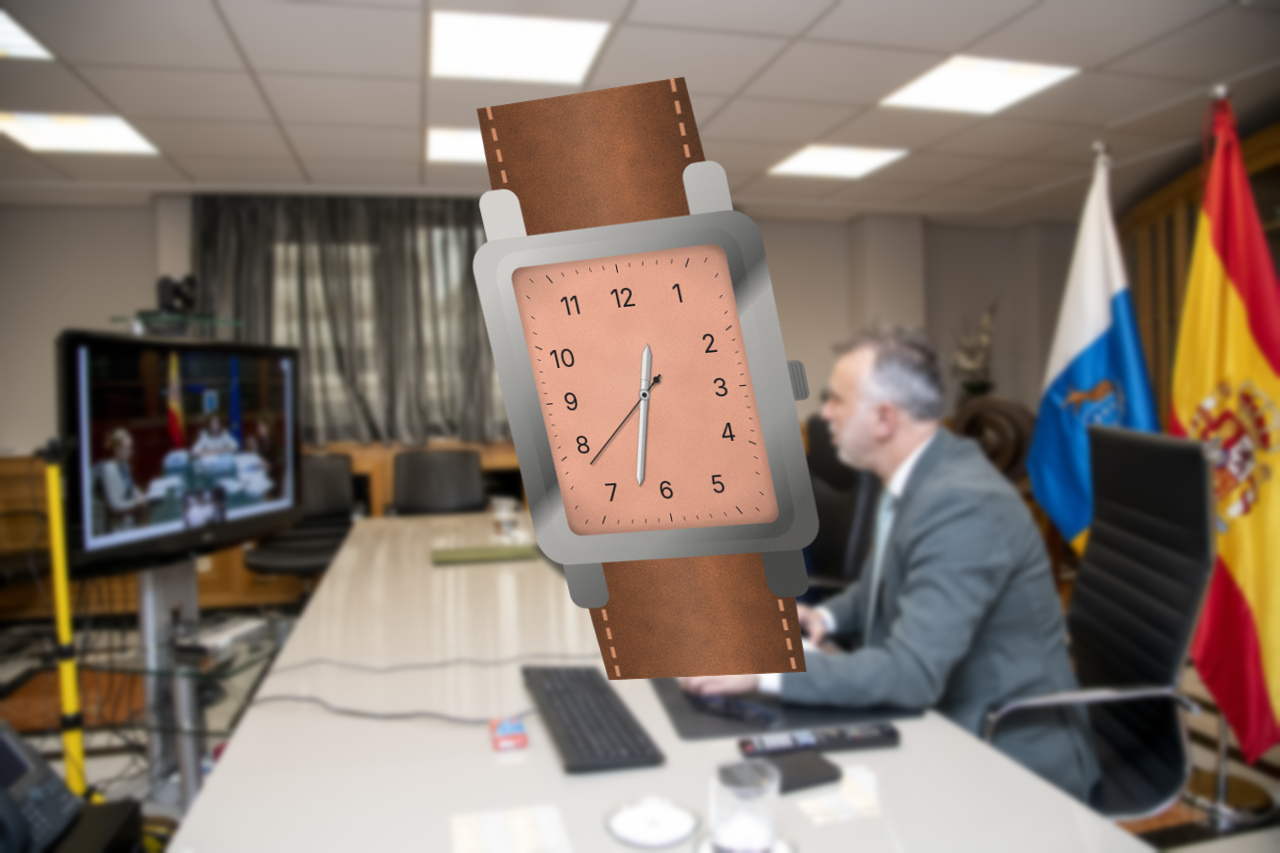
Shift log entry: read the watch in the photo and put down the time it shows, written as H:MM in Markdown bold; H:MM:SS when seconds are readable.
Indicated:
**12:32:38**
